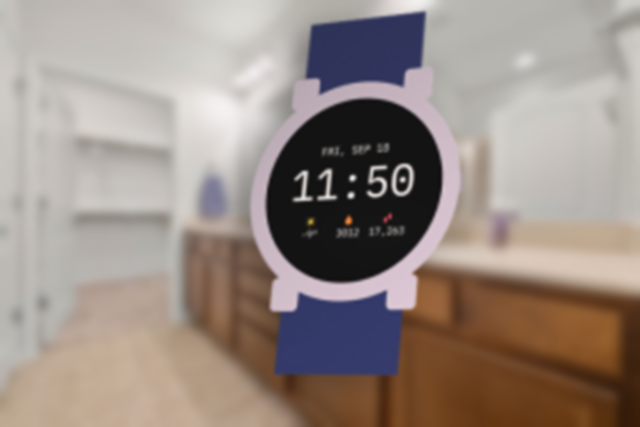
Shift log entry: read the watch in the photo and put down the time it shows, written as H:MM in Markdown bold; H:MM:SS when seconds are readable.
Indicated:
**11:50**
